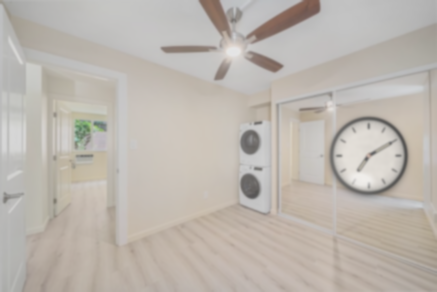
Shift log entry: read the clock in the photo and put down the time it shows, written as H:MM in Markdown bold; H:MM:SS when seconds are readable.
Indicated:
**7:10**
